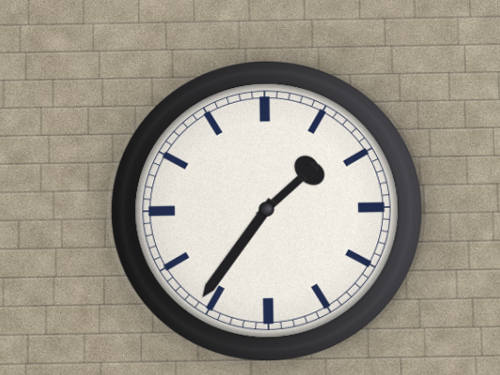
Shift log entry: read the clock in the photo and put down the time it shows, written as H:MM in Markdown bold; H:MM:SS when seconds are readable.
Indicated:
**1:36**
